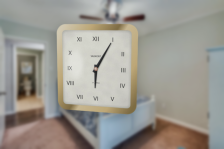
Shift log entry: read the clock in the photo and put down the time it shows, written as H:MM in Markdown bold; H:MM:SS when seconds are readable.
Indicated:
**6:05**
